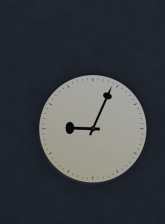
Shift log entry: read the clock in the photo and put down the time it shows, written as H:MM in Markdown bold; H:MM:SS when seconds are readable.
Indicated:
**9:04**
